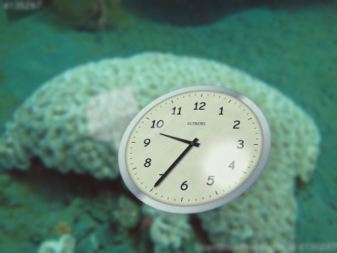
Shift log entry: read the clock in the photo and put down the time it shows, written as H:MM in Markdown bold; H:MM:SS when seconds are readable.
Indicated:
**9:35**
